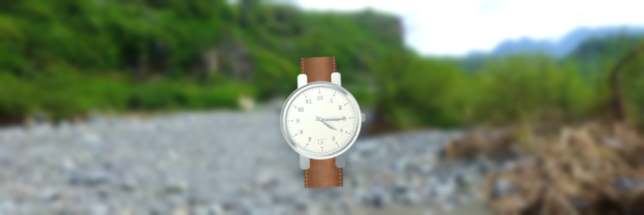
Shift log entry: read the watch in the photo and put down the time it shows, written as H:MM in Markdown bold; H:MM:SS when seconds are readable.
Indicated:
**4:15**
